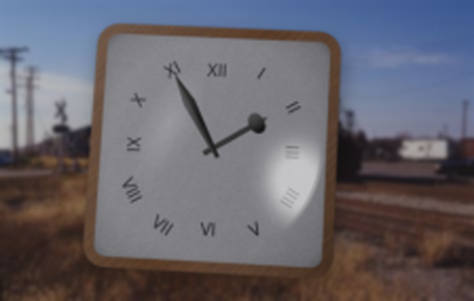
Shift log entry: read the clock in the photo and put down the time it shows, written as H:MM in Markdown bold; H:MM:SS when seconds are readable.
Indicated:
**1:55**
